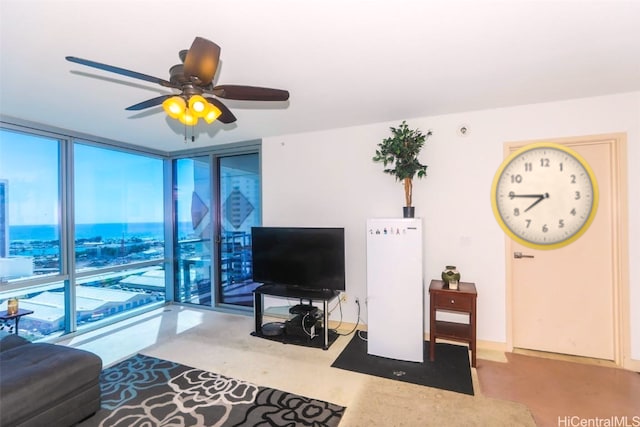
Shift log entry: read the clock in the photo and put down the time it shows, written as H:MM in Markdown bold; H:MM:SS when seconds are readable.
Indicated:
**7:45**
